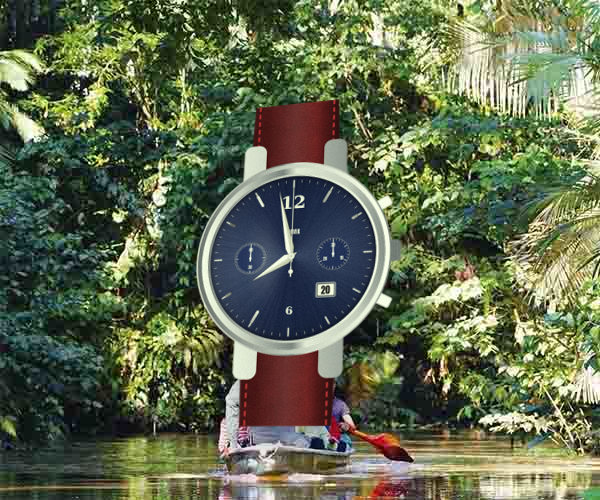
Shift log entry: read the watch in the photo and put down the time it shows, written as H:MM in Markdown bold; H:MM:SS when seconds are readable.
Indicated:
**7:58**
